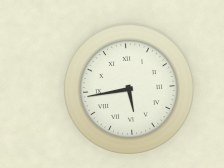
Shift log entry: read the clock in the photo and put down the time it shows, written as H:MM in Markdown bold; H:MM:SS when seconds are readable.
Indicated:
**5:44**
